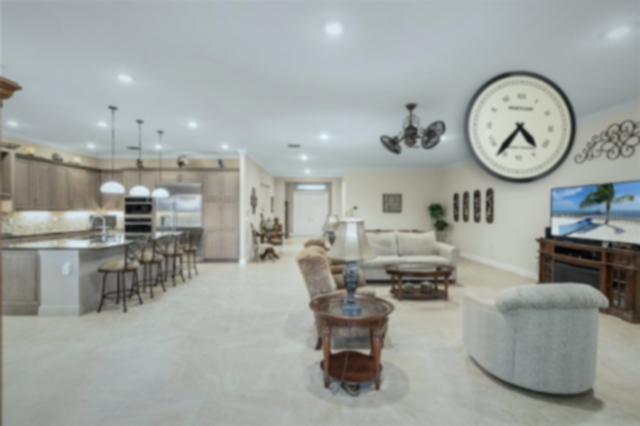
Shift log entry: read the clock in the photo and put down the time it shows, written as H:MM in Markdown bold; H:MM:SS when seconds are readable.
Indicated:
**4:36**
